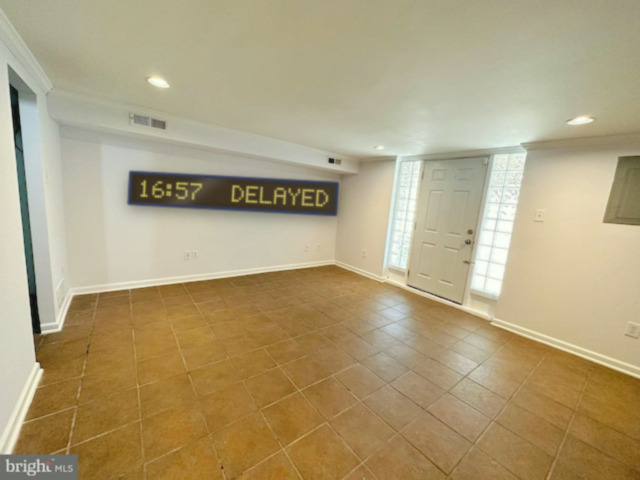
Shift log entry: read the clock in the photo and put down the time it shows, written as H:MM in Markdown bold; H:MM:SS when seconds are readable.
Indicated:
**16:57**
